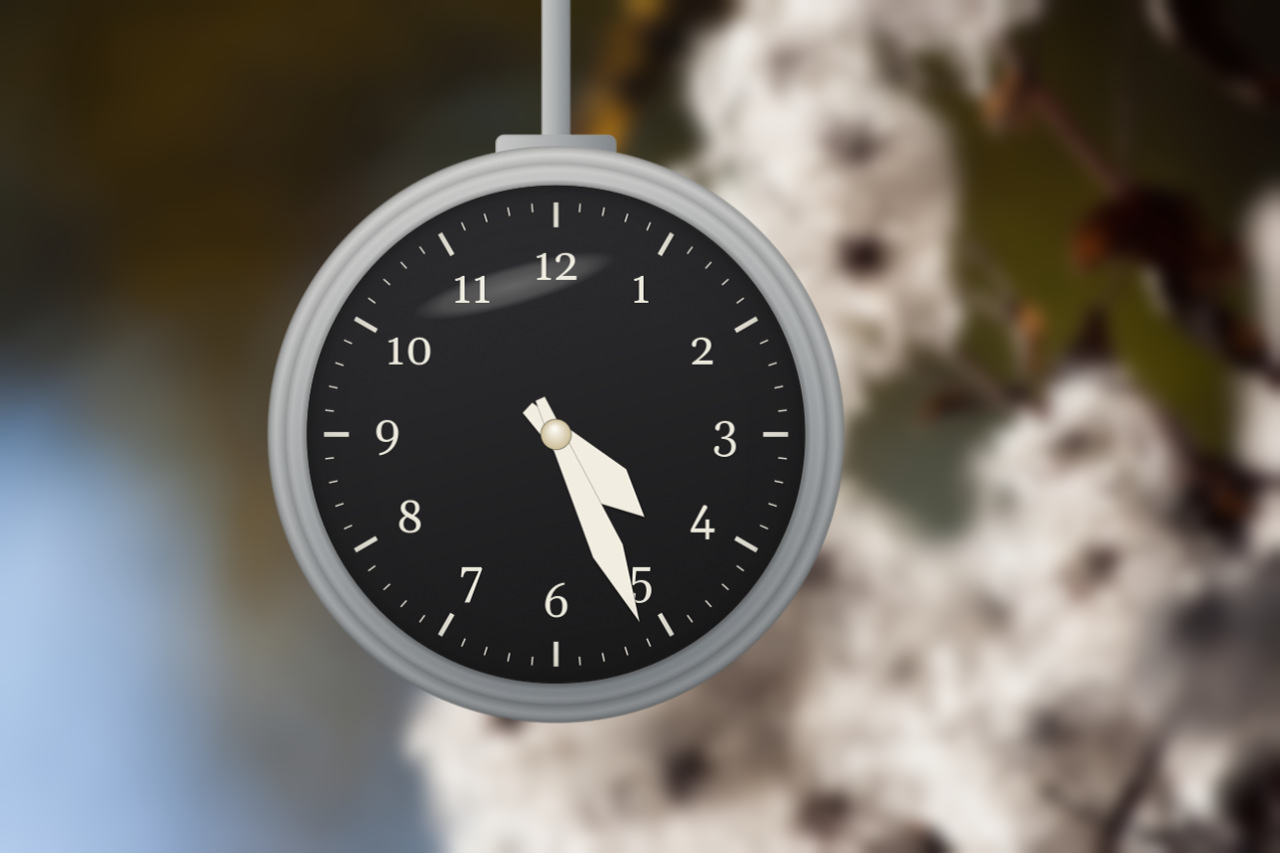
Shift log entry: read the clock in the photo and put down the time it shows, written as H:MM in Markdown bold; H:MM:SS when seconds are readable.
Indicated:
**4:26**
